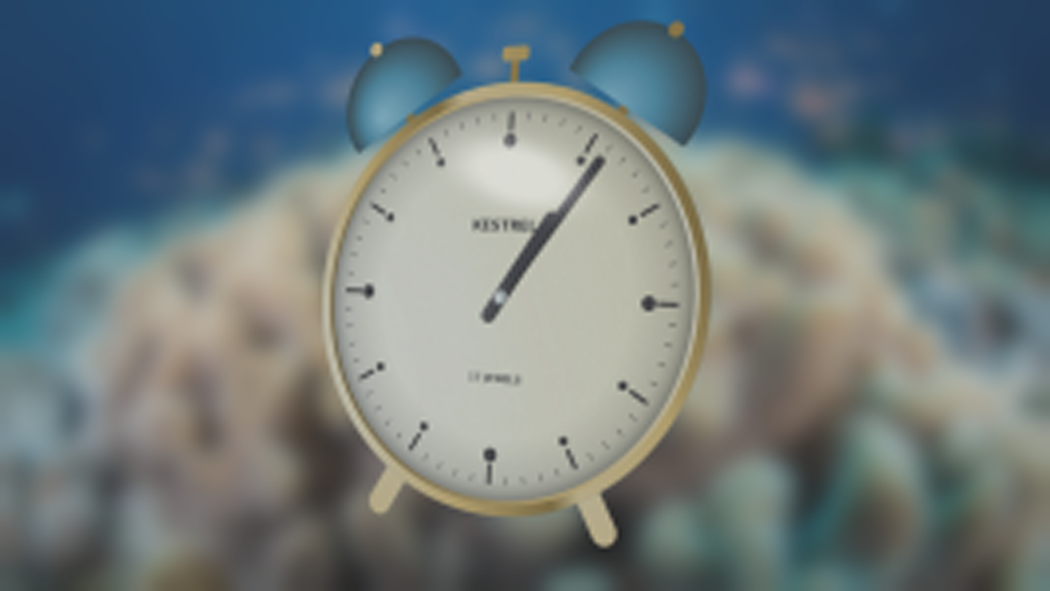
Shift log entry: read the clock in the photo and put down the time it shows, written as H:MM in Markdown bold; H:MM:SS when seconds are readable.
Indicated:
**1:06**
